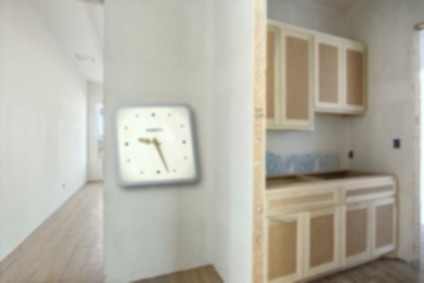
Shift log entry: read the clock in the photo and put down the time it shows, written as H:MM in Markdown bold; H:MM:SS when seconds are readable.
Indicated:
**9:27**
